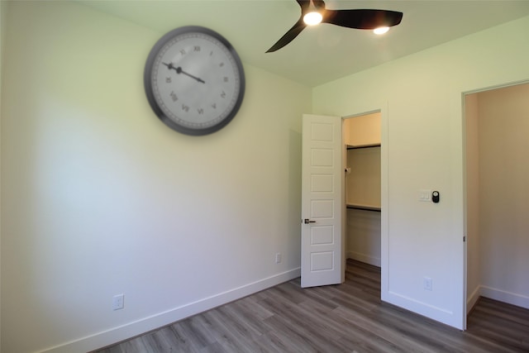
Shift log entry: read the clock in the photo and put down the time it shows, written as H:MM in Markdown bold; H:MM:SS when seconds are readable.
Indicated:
**9:49**
